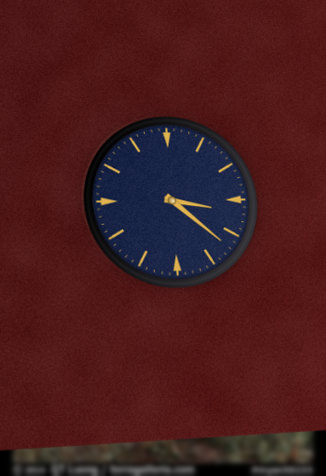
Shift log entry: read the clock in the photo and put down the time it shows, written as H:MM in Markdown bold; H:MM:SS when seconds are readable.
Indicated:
**3:22**
